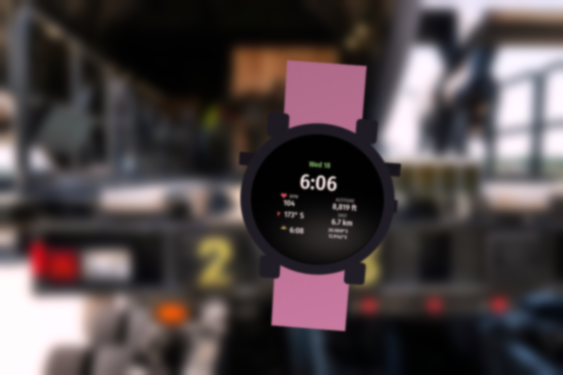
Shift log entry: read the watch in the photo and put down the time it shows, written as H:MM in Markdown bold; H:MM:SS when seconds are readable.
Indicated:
**6:06**
